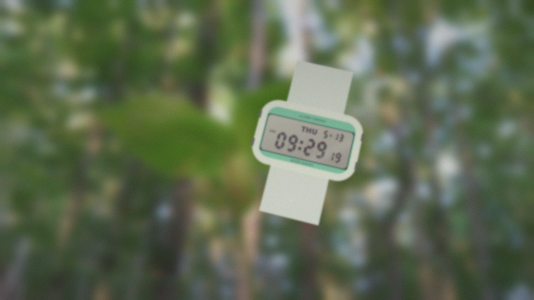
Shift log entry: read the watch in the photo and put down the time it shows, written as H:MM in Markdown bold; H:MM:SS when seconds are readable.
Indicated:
**9:29:19**
